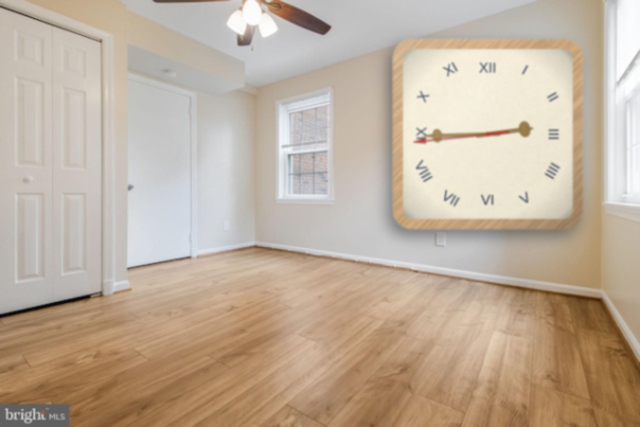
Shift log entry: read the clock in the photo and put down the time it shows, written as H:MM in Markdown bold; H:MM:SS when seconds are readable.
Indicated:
**2:44:44**
